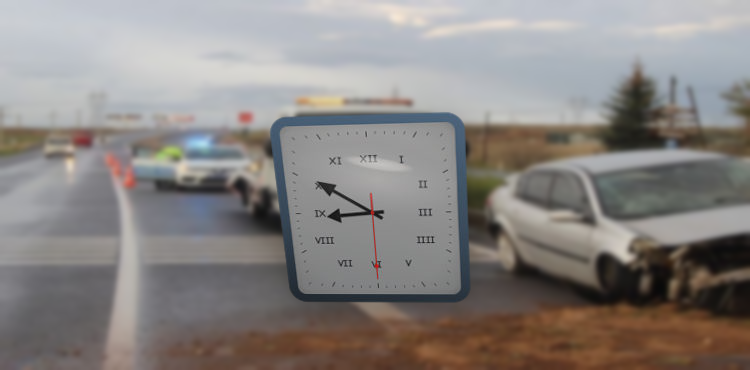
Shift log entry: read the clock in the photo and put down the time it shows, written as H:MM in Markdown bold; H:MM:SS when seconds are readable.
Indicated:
**8:50:30**
